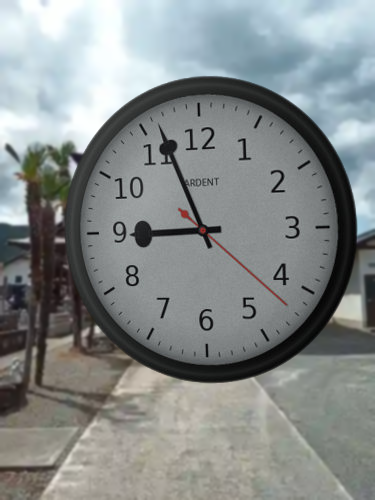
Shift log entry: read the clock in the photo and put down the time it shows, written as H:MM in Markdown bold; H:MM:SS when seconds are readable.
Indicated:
**8:56:22**
